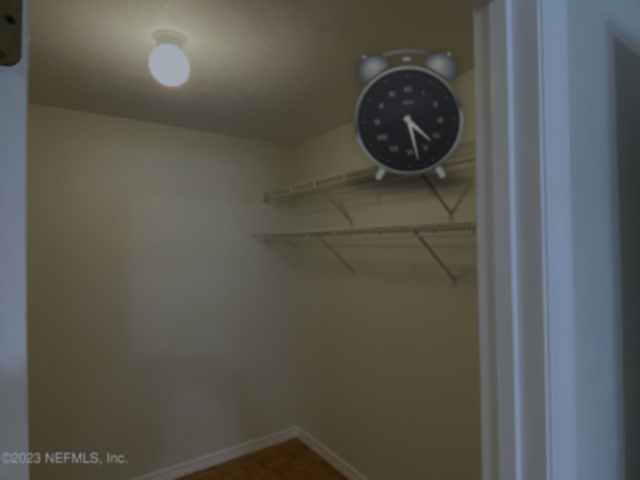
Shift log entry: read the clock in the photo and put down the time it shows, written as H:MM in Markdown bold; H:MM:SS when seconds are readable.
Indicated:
**4:28**
